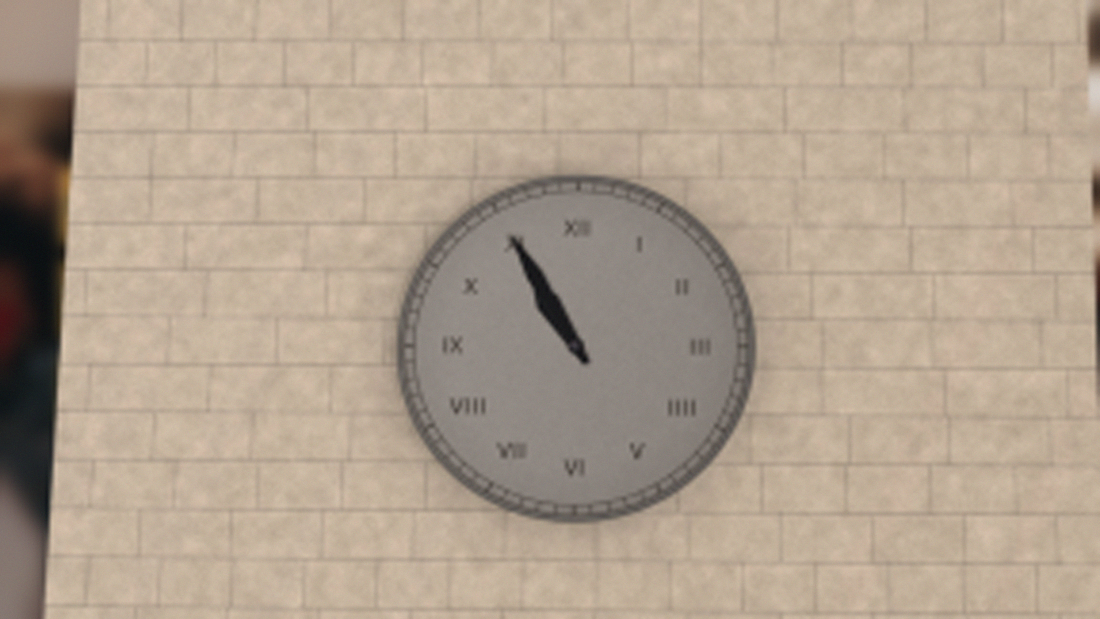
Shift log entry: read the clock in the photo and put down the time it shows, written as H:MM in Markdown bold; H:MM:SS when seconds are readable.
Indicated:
**10:55**
